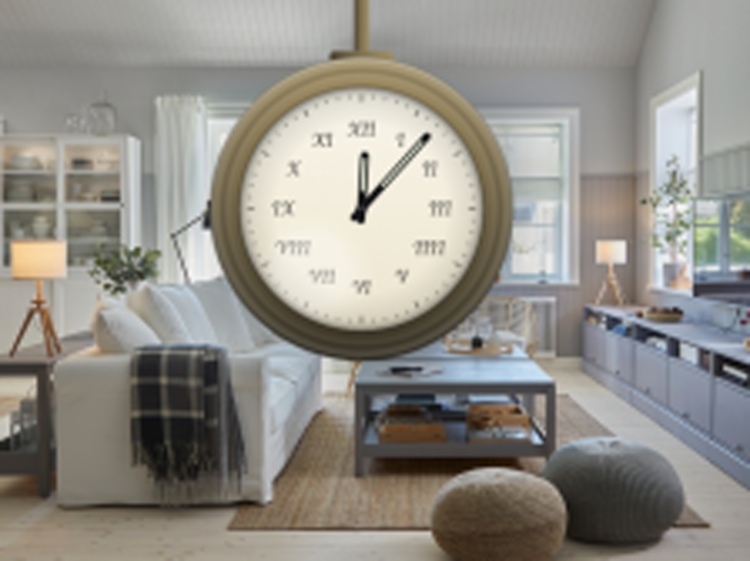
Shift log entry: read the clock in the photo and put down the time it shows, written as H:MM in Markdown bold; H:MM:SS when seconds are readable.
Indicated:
**12:07**
